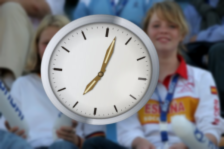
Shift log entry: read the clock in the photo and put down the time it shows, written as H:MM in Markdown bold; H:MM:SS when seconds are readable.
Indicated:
**7:02**
